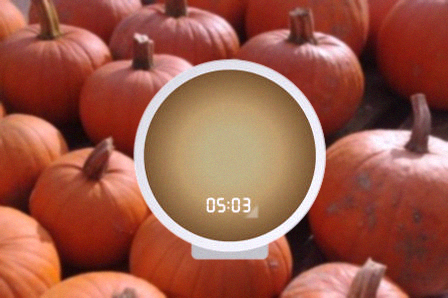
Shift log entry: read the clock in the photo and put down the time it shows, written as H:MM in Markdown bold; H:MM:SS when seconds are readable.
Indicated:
**5:03**
